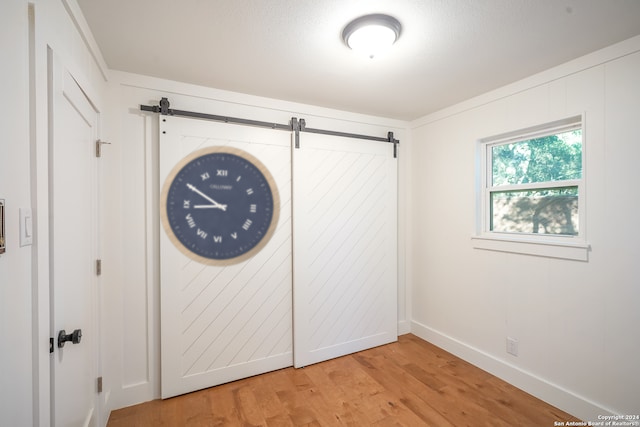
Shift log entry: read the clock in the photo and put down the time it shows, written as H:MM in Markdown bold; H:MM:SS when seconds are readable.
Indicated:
**8:50**
